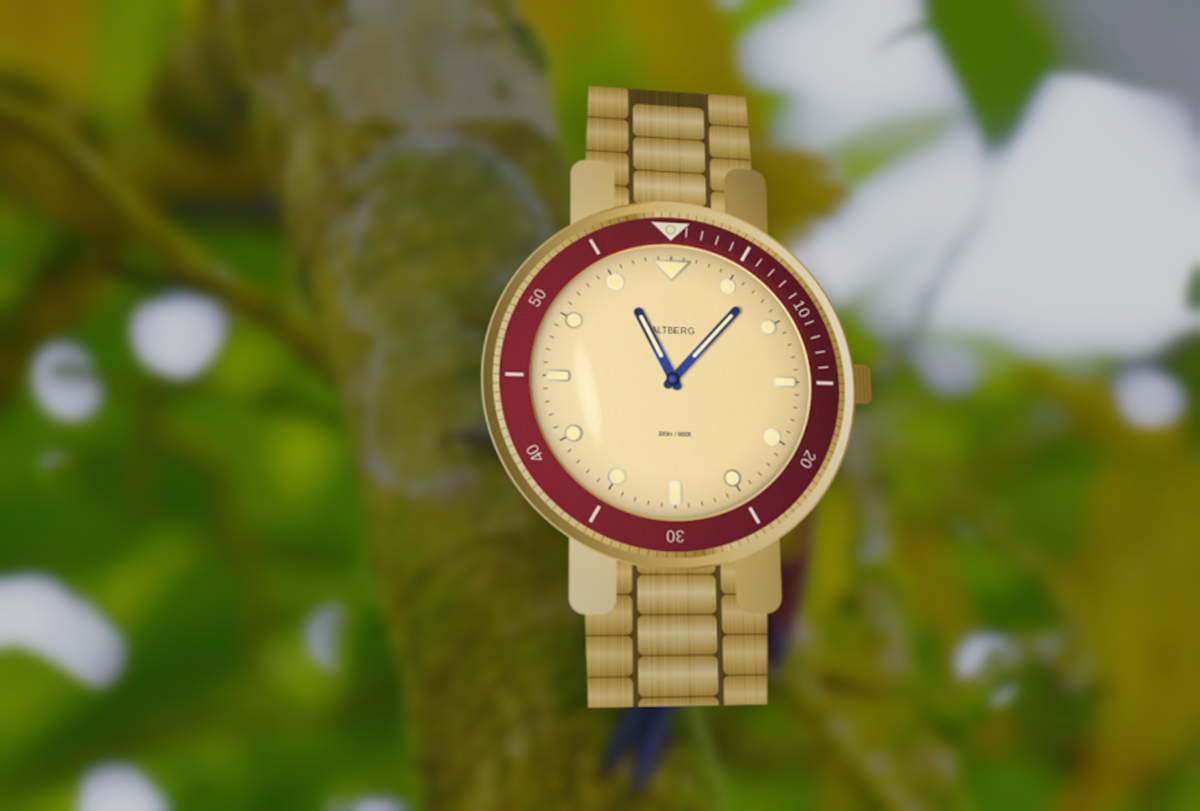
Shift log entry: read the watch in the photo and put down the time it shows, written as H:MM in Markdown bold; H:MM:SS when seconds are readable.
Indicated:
**11:07**
